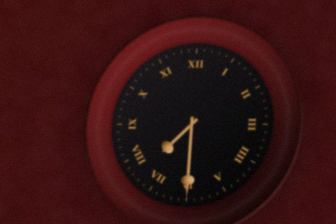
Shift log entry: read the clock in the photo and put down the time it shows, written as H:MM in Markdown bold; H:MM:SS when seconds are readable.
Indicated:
**7:30**
